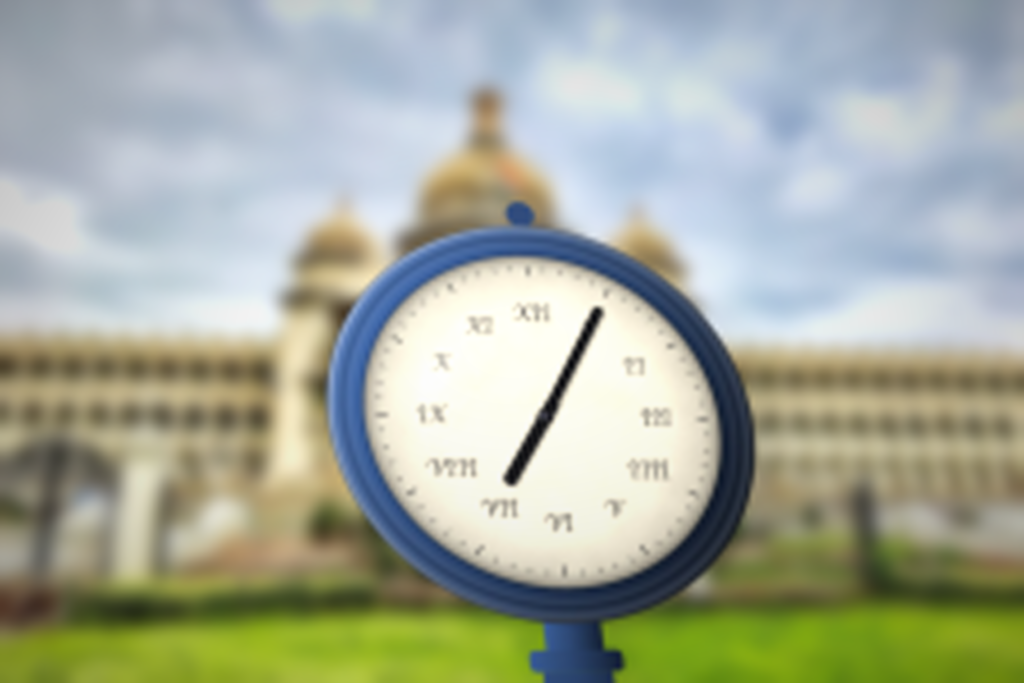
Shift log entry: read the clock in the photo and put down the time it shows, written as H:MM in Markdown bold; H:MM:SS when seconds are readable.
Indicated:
**7:05**
